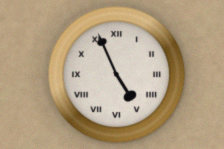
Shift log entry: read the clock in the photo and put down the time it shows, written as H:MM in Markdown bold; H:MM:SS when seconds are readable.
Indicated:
**4:56**
